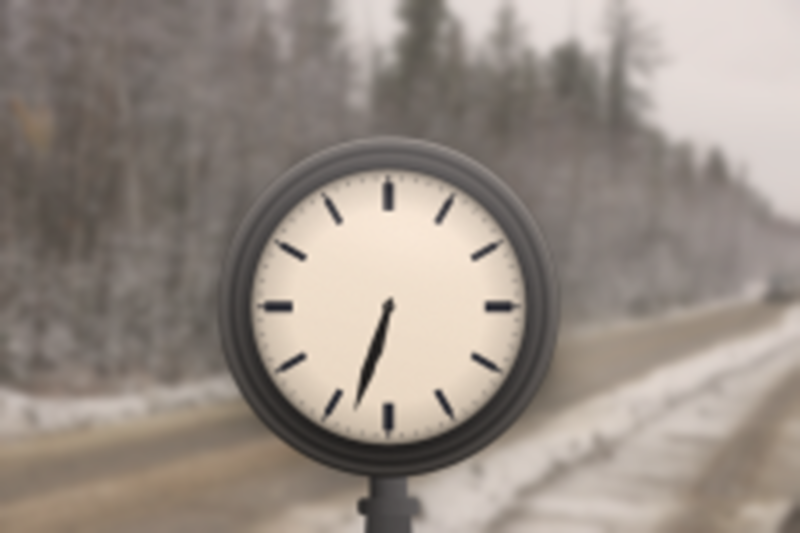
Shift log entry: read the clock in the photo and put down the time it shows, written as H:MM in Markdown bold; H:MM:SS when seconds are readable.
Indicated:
**6:33**
